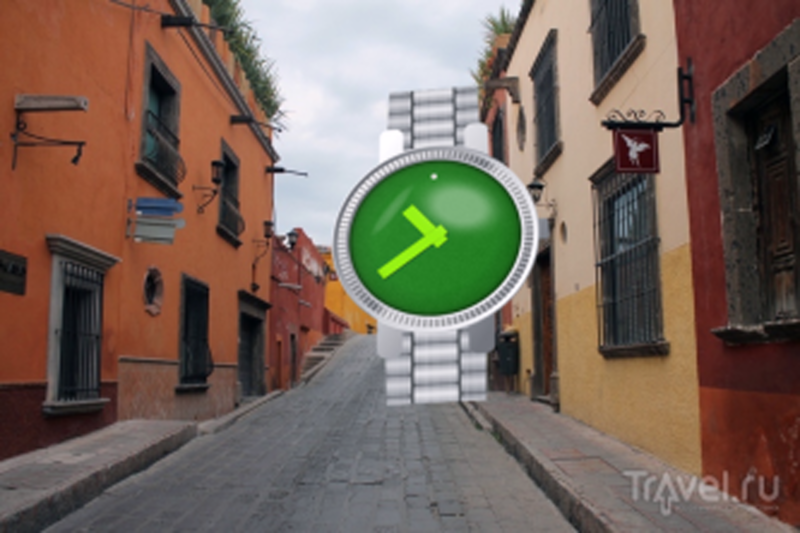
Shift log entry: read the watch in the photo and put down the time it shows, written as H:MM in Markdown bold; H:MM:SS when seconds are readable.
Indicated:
**10:39**
